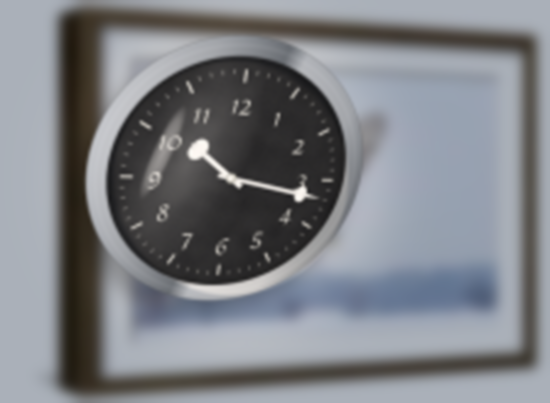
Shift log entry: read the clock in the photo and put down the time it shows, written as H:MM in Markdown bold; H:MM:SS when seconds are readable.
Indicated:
**10:17**
